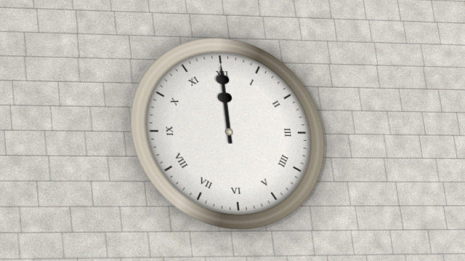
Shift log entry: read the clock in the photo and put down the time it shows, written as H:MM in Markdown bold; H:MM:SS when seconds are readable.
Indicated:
**12:00**
